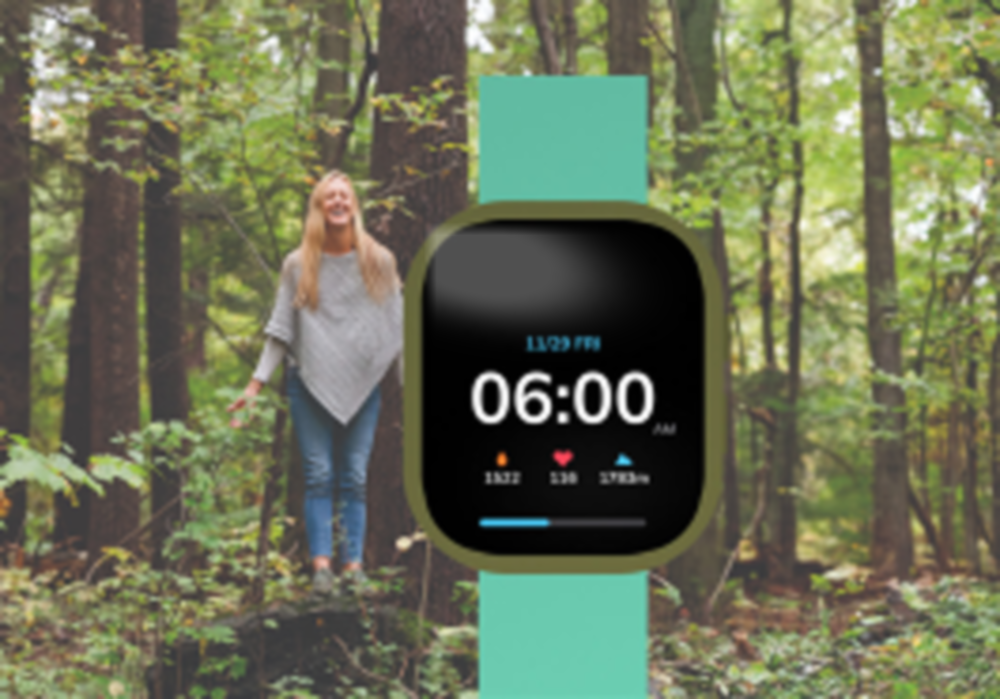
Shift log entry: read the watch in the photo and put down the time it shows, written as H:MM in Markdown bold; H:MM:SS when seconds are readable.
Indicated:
**6:00**
